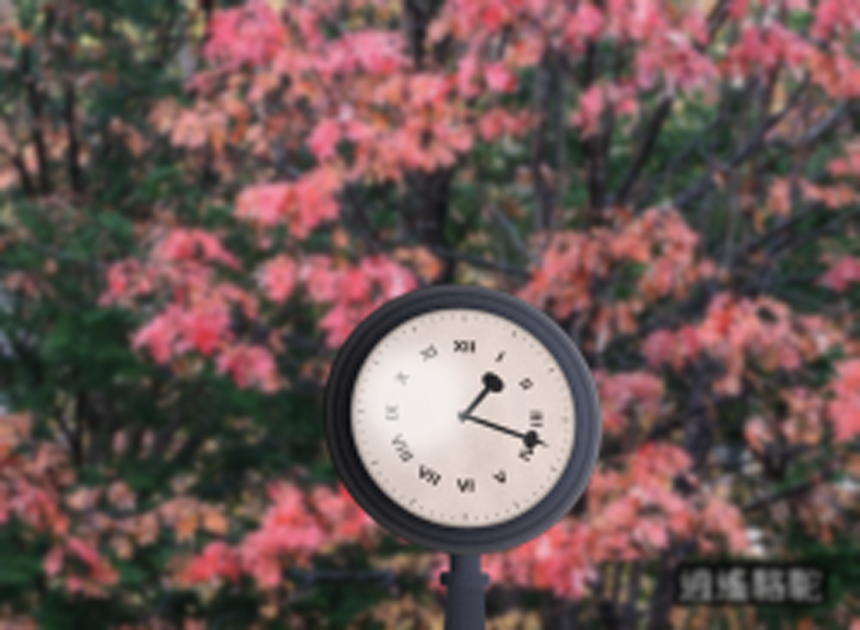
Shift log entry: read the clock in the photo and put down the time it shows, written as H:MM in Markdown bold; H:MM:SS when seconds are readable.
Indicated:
**1:18**
